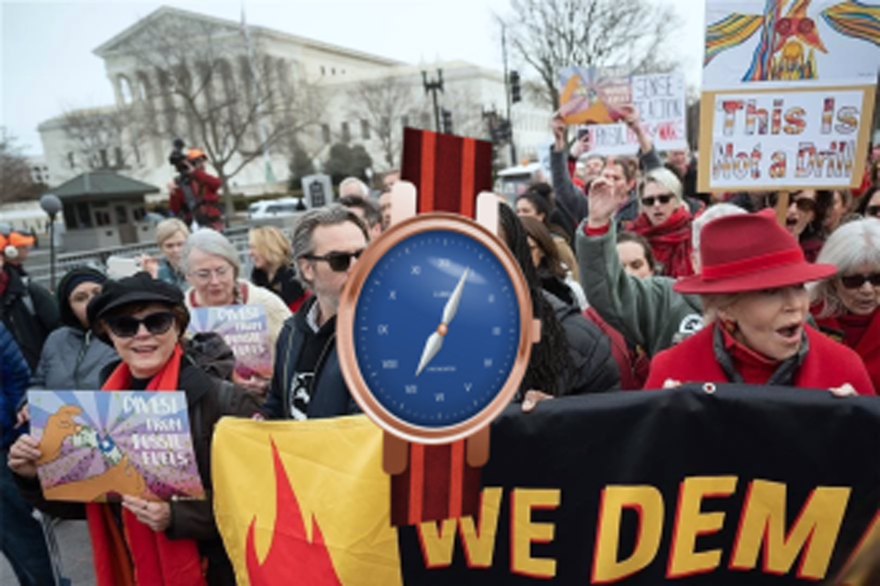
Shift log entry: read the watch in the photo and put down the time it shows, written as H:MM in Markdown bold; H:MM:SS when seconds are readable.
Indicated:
**7:04**
